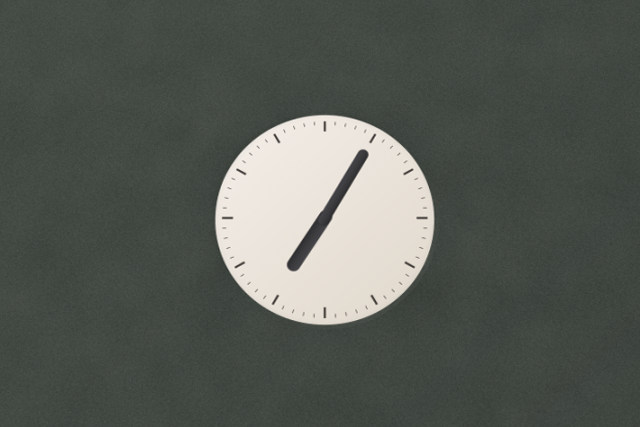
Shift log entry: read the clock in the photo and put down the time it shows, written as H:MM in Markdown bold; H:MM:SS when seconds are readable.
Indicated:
**7:05**
